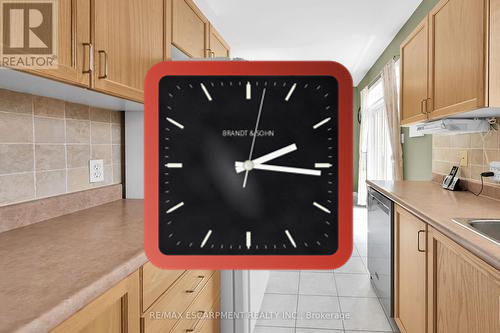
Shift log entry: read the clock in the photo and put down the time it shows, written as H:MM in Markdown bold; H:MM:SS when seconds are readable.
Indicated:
**2:16:02**
